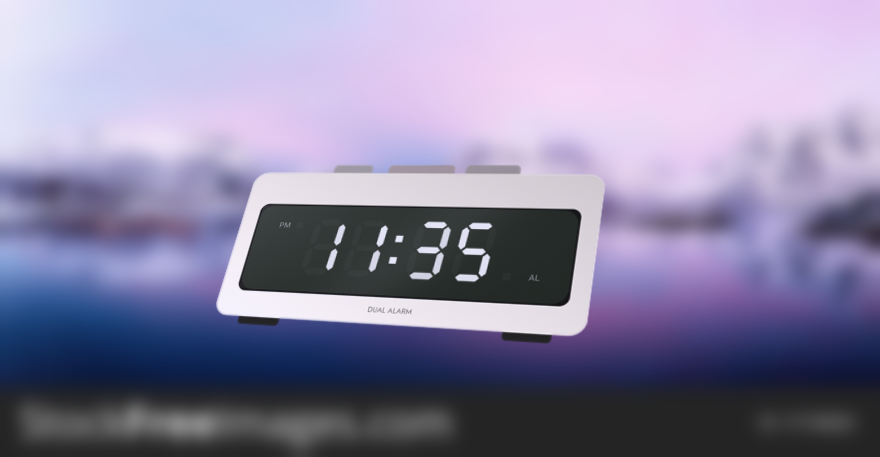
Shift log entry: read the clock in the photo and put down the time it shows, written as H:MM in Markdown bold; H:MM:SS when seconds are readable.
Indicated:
**11:35**
